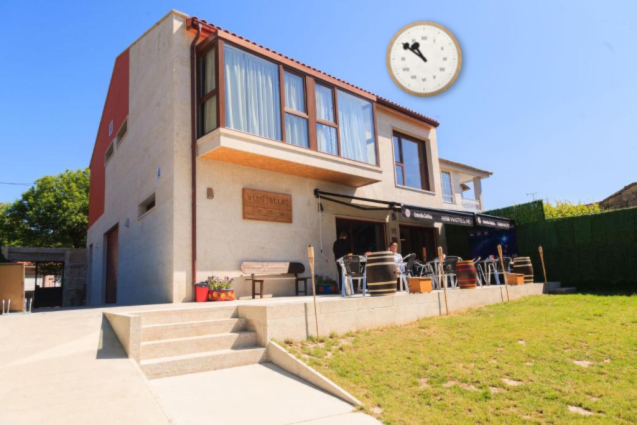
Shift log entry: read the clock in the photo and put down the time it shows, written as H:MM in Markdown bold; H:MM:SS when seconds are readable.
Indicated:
**10:51**
